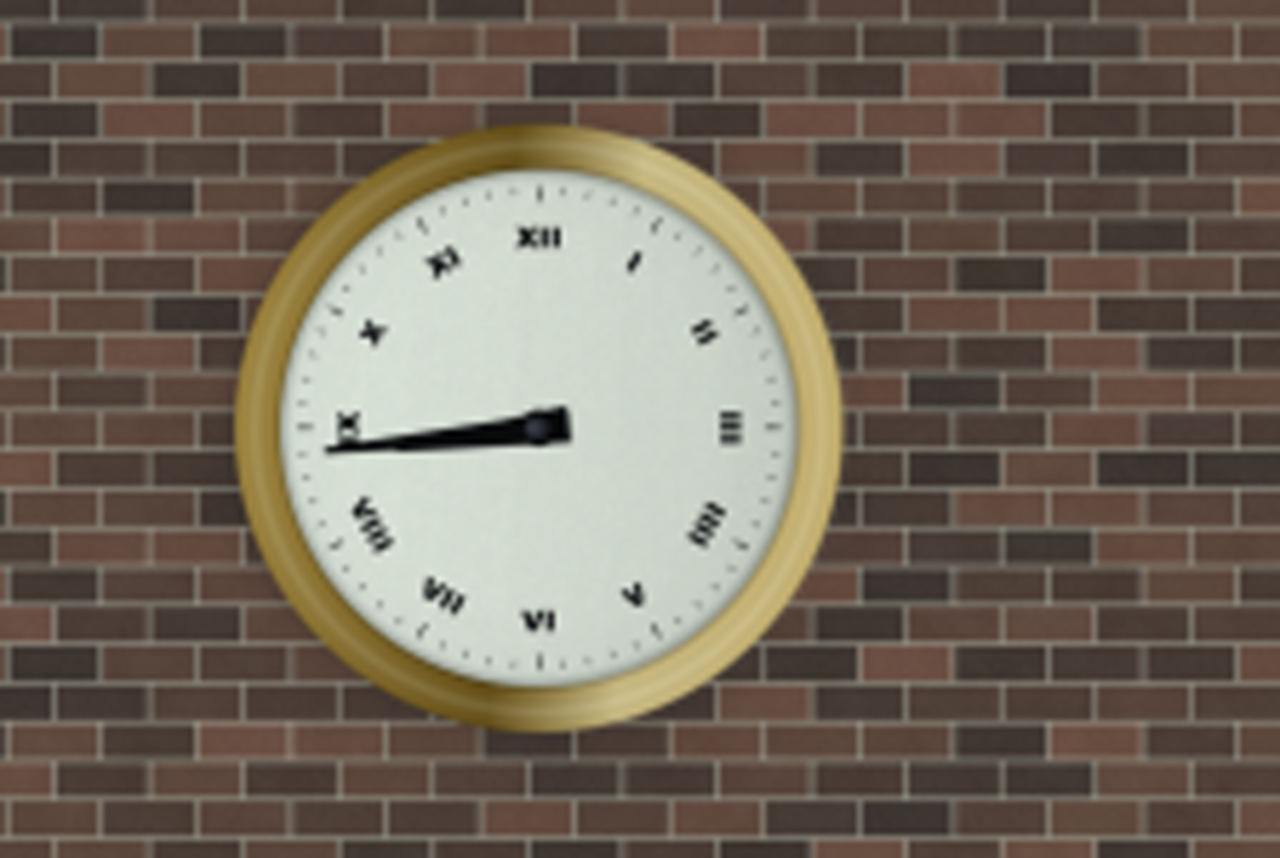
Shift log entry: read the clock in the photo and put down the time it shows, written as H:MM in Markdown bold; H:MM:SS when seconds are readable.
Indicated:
**8:44**
